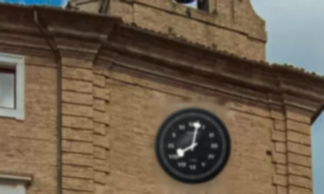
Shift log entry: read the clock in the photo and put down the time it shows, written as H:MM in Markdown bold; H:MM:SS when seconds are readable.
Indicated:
**8:02**
